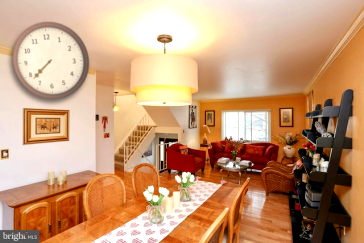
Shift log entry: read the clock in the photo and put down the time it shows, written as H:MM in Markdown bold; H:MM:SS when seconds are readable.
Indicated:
**7:38**
